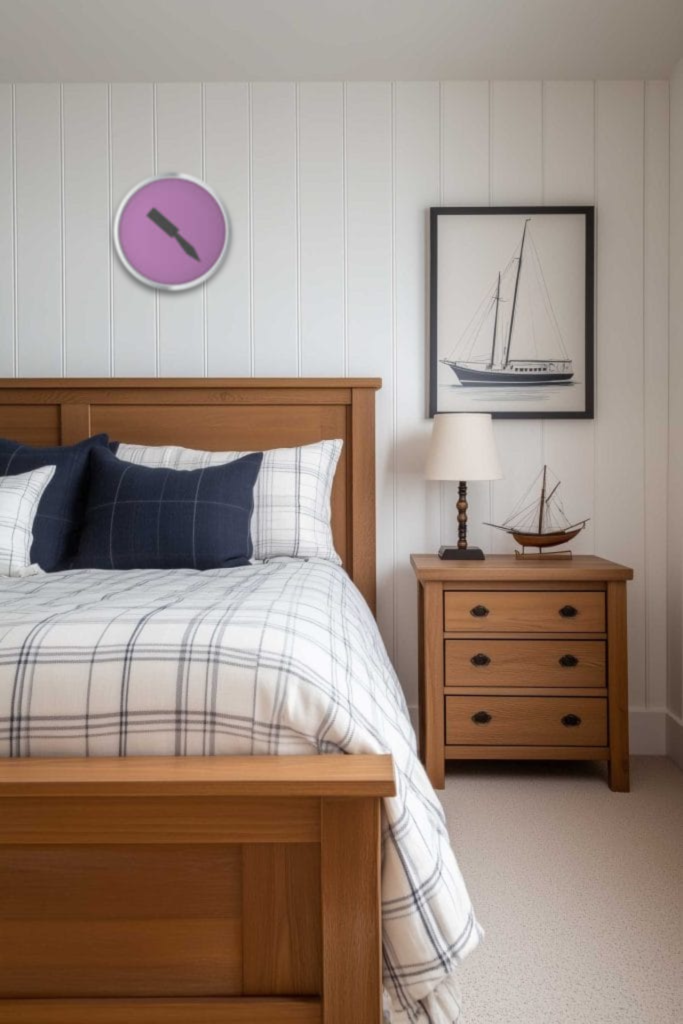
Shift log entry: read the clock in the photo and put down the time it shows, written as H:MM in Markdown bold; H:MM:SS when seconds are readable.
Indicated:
**10:23**
